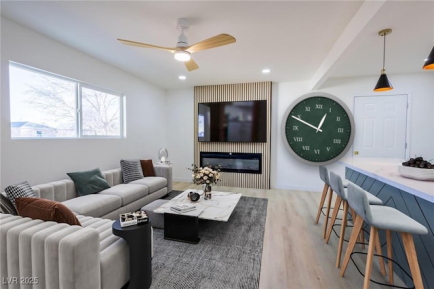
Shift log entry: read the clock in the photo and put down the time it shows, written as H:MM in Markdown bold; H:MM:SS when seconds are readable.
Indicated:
**12:49**
